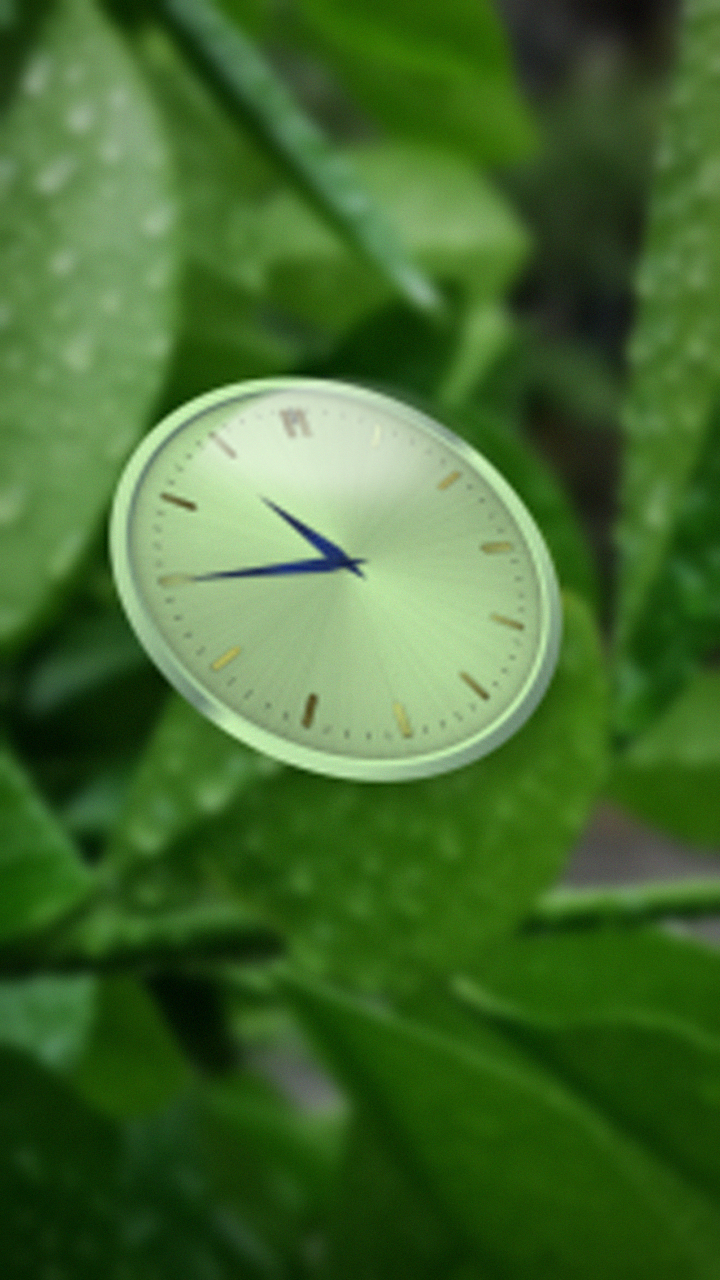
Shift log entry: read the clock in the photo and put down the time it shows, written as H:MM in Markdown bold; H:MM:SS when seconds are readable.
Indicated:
**10:45**
